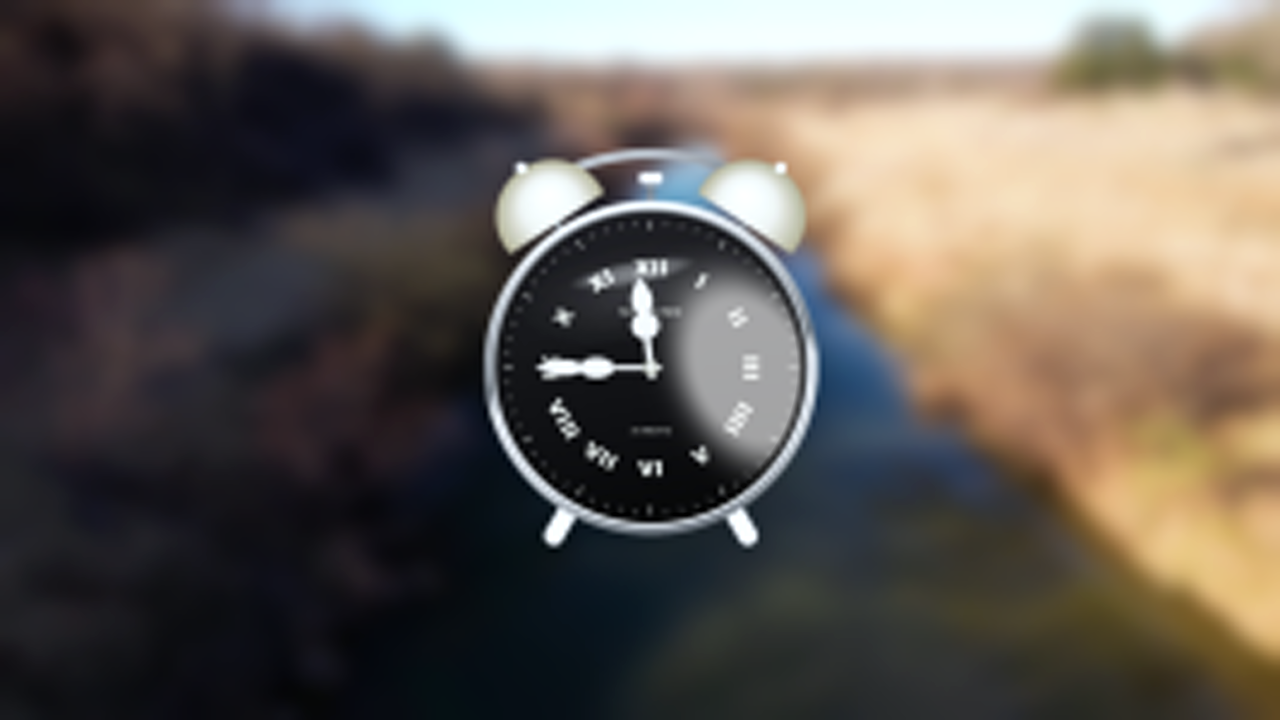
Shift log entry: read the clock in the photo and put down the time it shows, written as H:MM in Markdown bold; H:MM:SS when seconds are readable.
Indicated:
**11:45**
